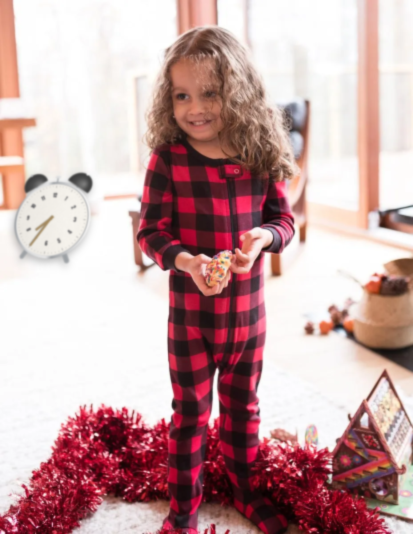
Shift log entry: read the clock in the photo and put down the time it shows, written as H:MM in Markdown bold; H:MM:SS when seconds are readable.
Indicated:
**7:35**
